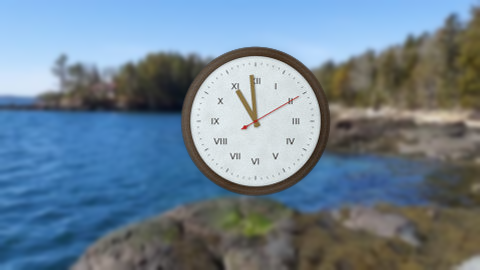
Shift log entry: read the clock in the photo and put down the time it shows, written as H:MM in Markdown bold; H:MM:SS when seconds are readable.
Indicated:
**10:59:10**
